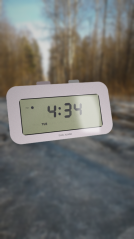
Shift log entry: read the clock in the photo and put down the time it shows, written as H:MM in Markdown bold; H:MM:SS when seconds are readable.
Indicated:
**4:34**
